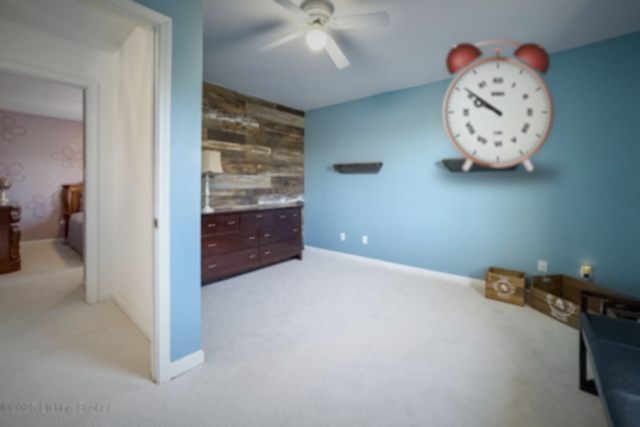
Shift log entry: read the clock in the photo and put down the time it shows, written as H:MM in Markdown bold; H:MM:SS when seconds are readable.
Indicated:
**9:51**
